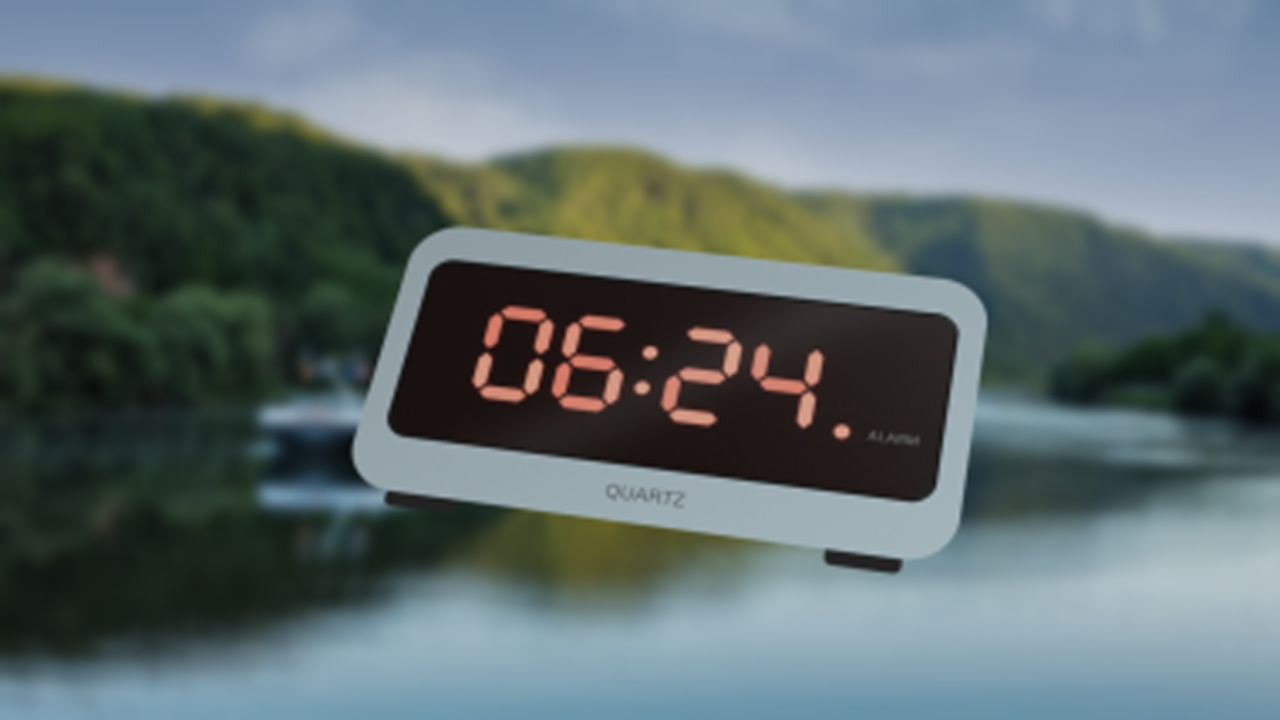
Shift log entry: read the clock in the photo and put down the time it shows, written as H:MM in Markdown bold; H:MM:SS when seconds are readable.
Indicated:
**6:24**
